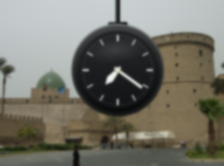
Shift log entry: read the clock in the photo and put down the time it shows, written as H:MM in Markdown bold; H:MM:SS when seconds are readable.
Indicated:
**7:21**
